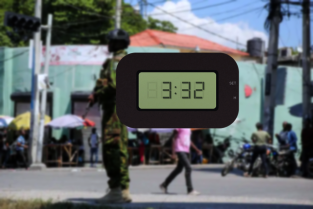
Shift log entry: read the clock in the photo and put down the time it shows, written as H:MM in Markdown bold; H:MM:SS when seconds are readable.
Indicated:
**3:32**
